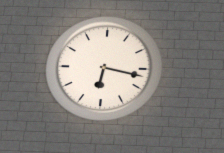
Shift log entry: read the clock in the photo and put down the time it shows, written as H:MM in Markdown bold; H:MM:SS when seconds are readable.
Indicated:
**6:17**
